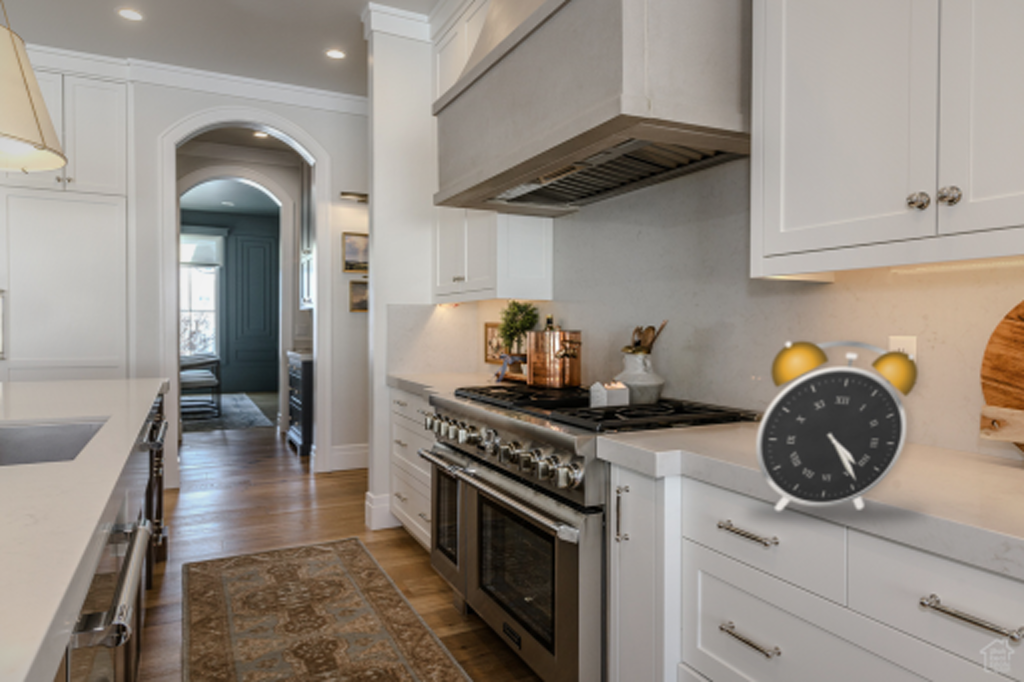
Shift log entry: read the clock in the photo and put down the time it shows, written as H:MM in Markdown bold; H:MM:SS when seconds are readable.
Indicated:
**4:24**
